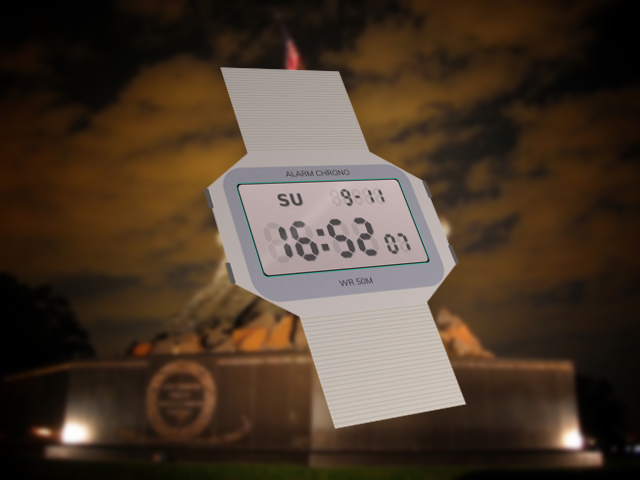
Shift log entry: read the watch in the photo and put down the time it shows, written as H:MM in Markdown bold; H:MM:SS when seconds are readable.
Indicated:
**16:52:07**
